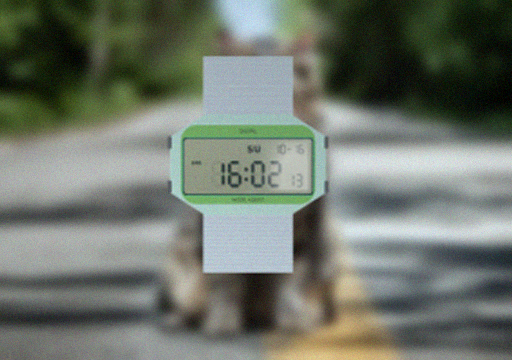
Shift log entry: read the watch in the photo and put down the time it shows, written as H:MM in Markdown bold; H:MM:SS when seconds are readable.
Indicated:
**16:02:13**
